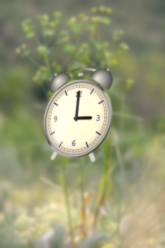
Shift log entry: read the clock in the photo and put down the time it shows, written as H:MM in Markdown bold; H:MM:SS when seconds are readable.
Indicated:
**3:00**
